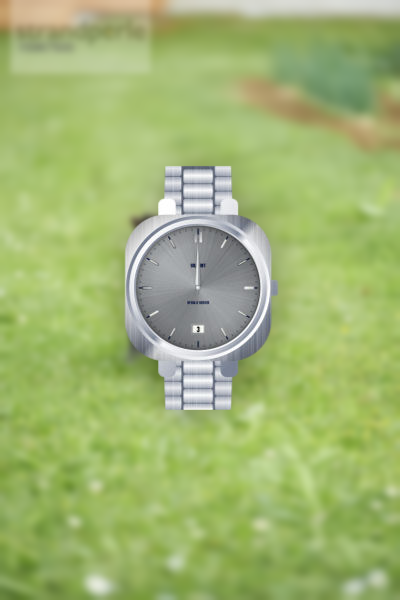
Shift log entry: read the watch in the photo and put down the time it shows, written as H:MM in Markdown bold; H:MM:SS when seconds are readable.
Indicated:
**12:00**
